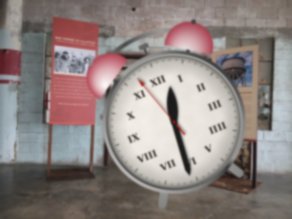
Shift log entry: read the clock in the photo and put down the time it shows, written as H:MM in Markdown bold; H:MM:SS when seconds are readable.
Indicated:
**12:30:57**
